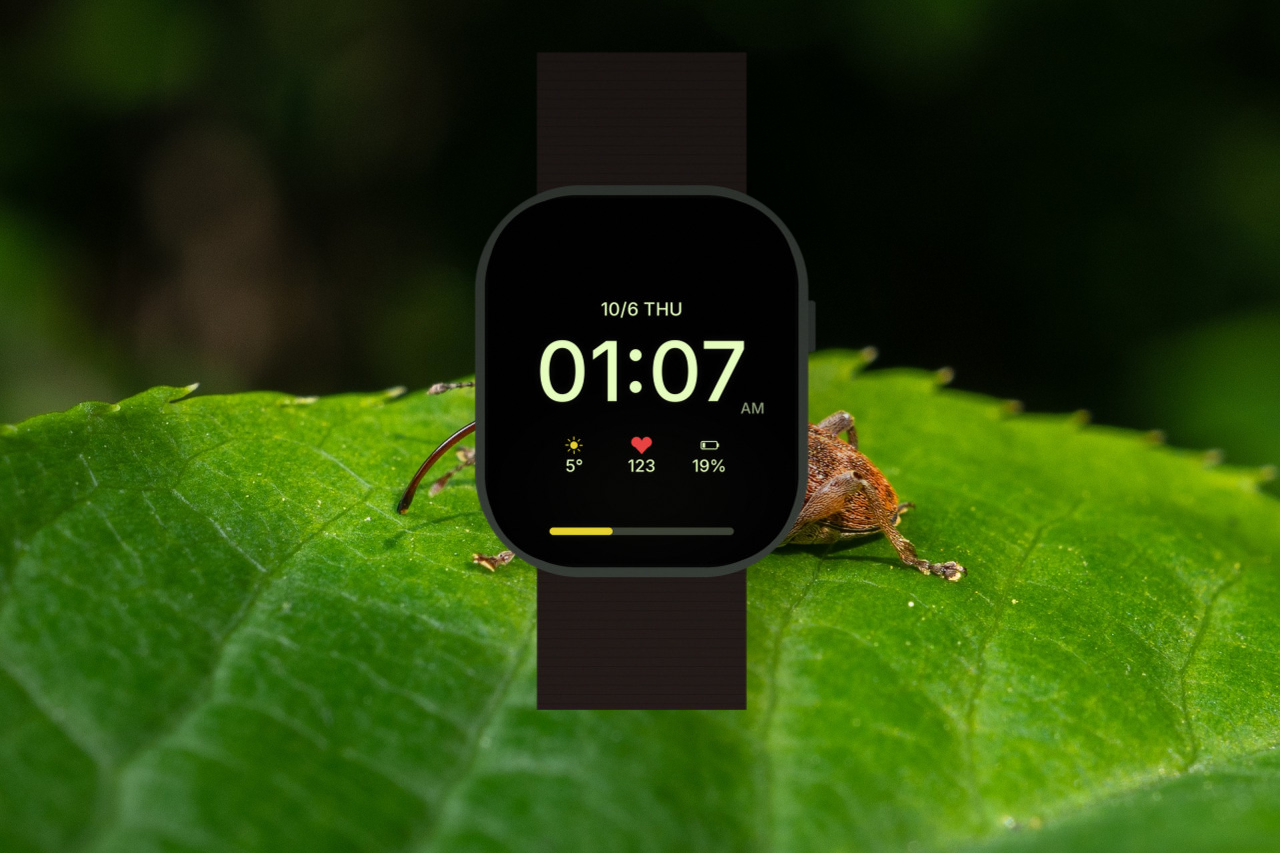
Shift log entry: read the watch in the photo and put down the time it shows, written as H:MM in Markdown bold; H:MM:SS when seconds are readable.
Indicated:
**1:07**
